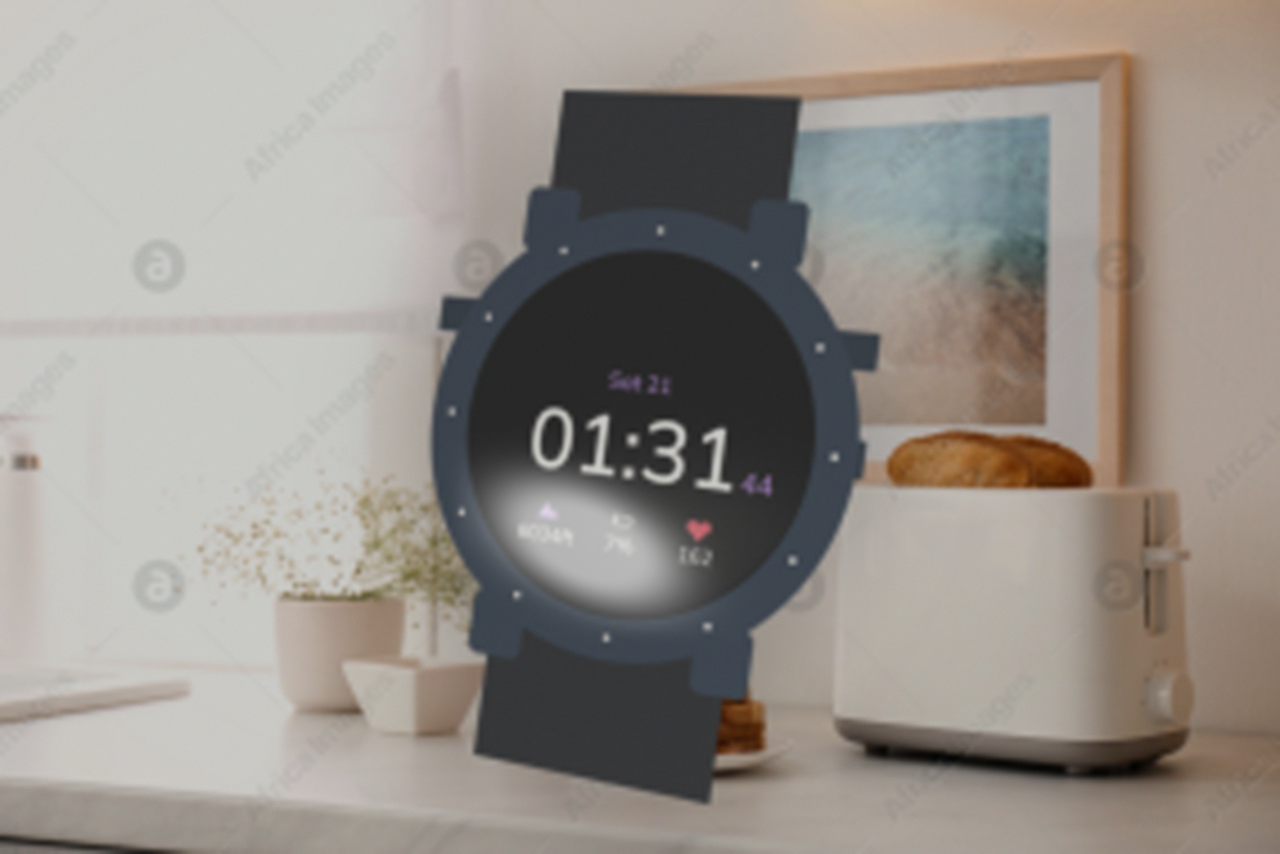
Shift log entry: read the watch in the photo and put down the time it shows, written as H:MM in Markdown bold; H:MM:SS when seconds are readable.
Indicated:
**1:31**
